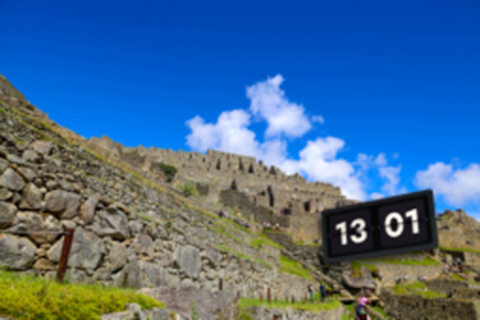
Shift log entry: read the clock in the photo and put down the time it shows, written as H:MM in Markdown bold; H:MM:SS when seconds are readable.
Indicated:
**13:01**
